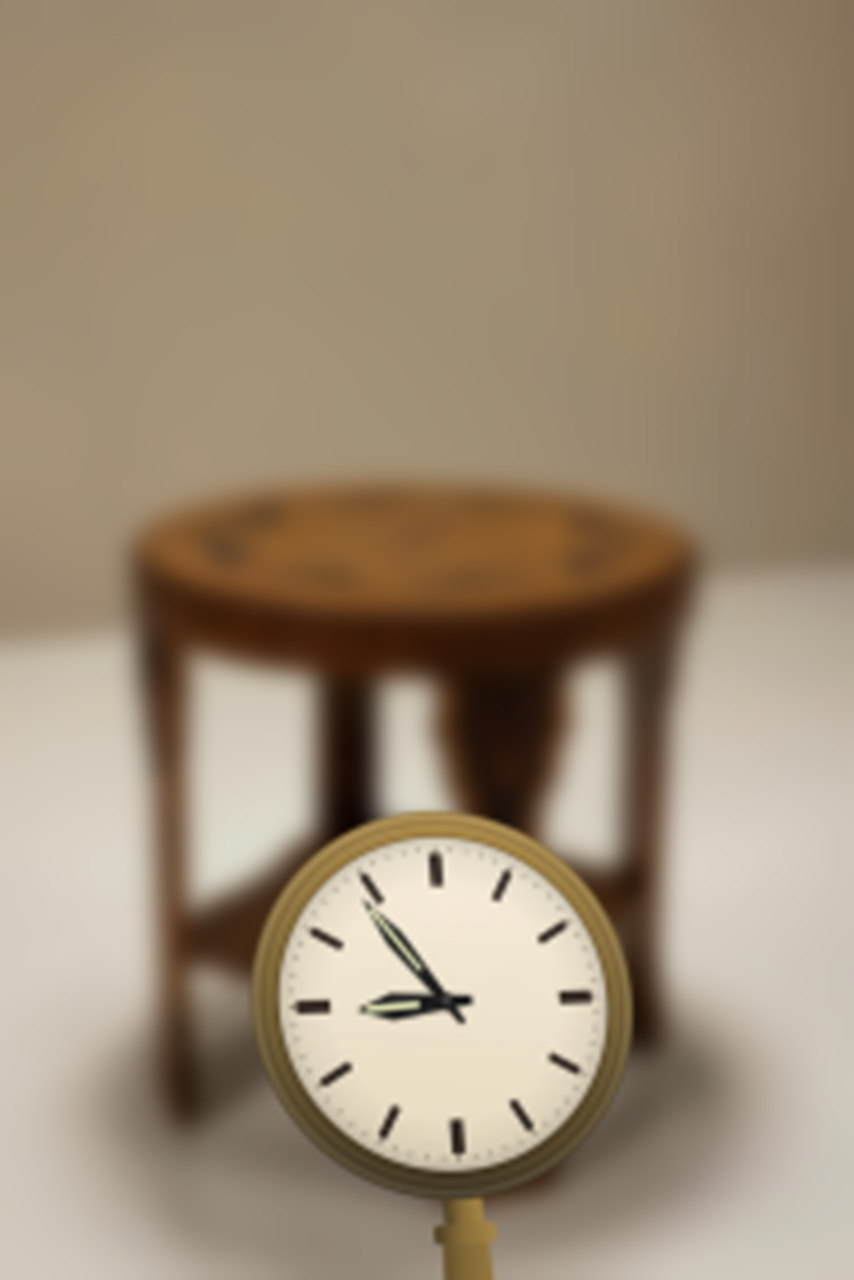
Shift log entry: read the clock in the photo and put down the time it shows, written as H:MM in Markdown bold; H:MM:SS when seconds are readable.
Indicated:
**8:54**
